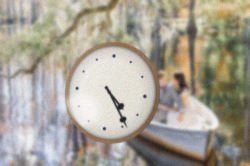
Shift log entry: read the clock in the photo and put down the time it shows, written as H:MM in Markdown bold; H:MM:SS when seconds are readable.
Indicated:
**4:24**
